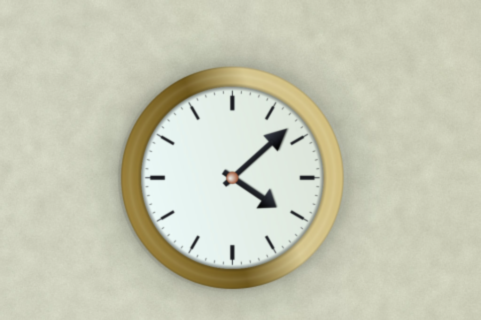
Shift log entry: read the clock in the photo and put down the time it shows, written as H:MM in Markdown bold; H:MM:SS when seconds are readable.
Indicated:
**4:08**
